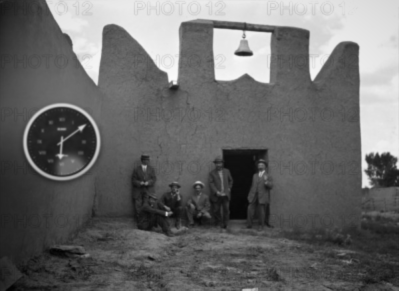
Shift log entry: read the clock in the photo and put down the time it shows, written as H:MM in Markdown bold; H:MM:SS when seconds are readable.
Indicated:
**6:09**
